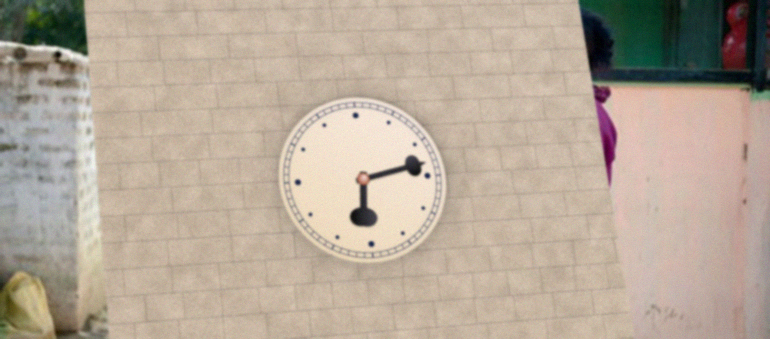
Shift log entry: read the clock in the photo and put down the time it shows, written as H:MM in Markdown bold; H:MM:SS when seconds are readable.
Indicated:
**6:13**
